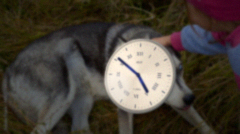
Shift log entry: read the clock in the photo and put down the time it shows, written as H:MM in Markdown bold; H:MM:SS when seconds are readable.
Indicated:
**4:51**
